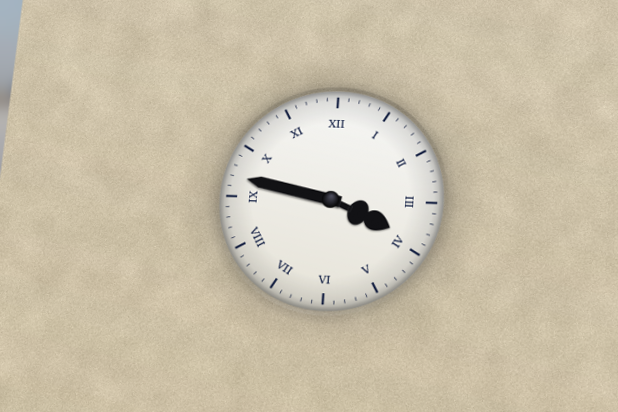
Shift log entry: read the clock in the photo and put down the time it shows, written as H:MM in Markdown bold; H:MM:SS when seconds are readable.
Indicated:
**3:47**
